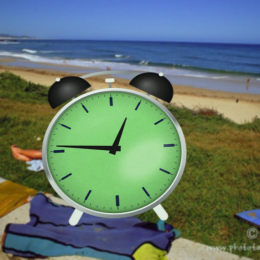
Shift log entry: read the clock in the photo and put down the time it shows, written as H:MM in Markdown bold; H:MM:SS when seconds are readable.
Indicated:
**12:46**
